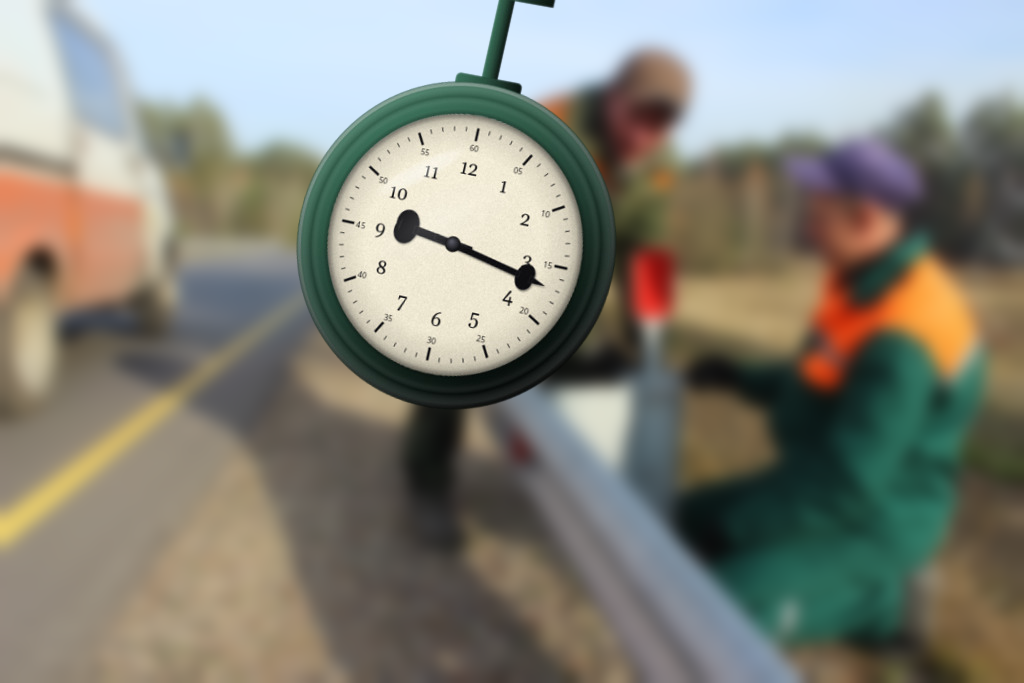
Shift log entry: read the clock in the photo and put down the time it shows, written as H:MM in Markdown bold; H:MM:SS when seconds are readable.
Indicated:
**9:17**
